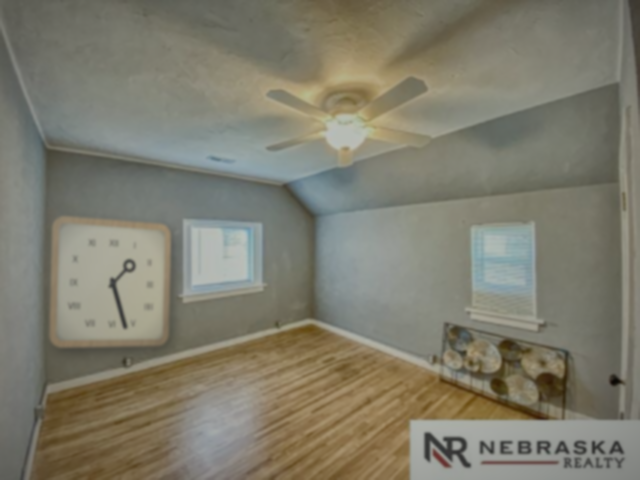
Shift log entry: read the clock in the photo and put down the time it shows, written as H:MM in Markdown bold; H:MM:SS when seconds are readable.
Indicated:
**1:27**
